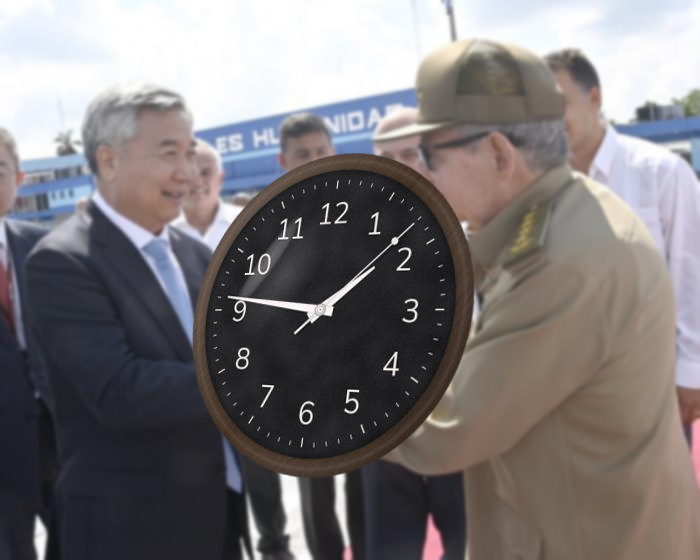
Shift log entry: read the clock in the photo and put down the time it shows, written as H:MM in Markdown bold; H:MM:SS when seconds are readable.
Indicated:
**1:46:08**
